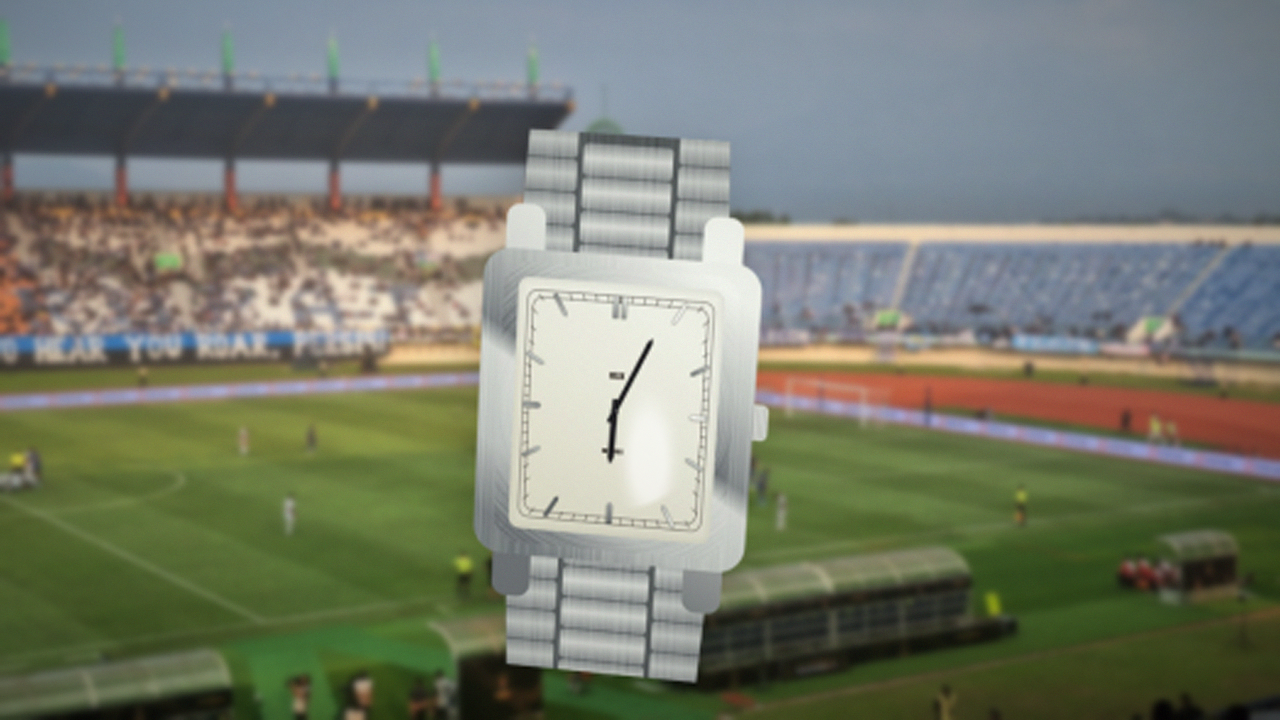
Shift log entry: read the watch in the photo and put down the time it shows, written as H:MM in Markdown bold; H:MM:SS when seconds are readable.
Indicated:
**6:04**
